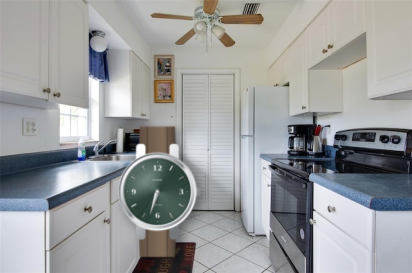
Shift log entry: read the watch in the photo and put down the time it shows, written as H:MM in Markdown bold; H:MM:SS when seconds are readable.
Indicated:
**6:33**
